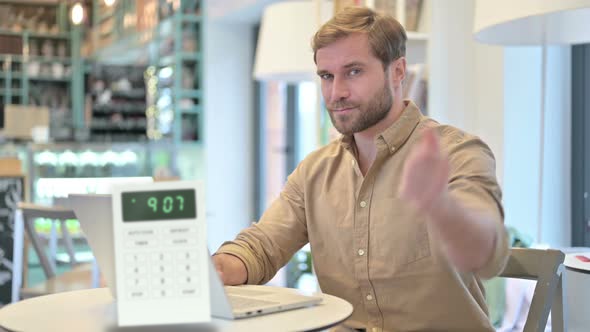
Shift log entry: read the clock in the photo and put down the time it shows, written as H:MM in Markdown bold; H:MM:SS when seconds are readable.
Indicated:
**9:07**
